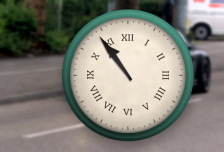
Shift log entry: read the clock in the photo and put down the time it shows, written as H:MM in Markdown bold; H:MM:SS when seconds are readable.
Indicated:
**10:54**
